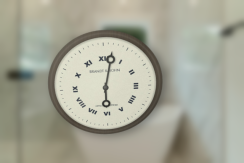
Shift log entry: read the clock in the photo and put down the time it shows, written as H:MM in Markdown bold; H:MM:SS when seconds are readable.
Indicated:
**6:02**
